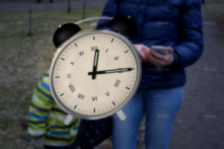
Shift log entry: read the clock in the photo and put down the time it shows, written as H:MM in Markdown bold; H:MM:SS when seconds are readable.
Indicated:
**12:15**
